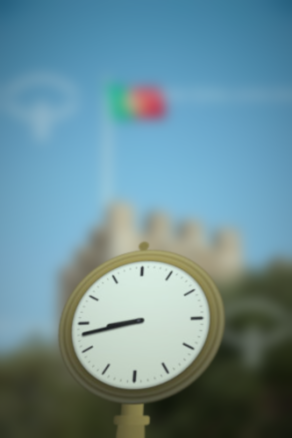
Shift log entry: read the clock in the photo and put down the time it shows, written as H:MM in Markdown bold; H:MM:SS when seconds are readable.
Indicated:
**8:43**
